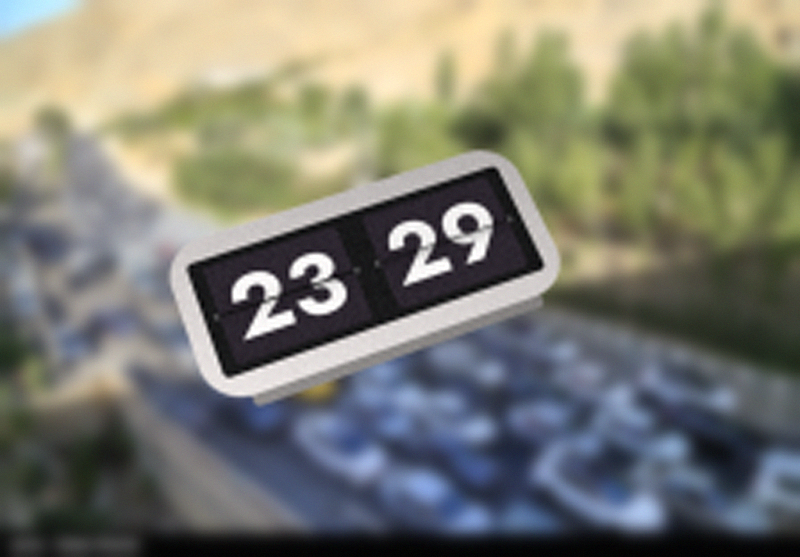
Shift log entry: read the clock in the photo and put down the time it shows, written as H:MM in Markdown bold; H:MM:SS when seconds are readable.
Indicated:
**23:29**
